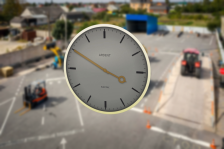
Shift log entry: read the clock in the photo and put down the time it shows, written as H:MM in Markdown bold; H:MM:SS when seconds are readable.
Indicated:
**3:50**
